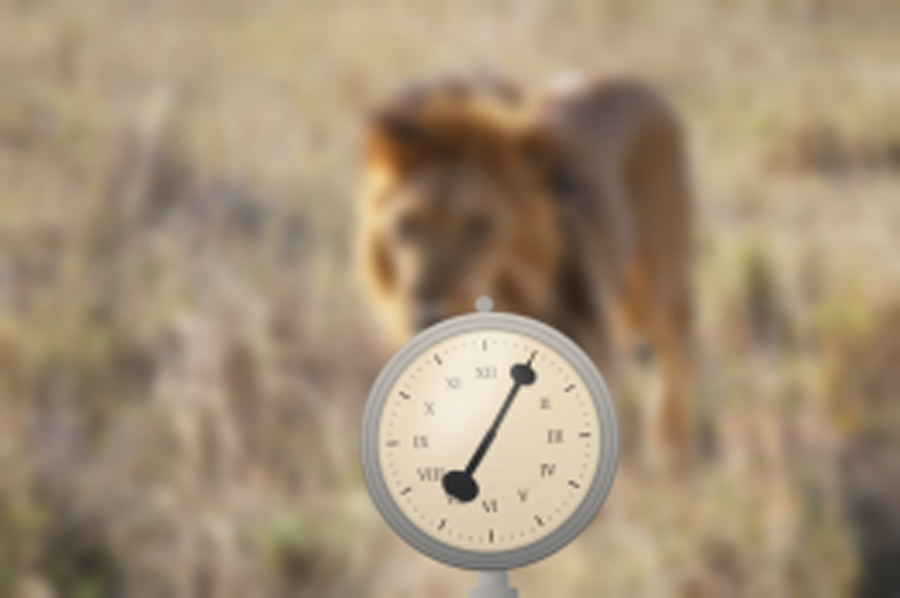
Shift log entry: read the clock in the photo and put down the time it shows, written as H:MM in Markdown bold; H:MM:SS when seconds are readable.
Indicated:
**7:05**
